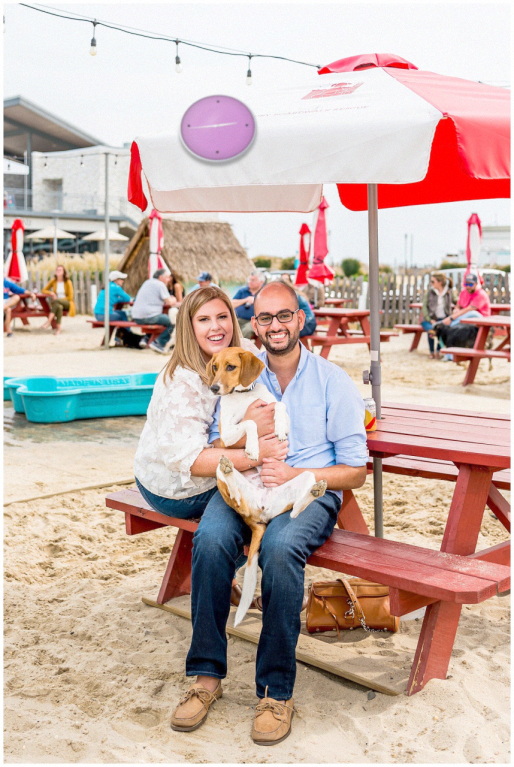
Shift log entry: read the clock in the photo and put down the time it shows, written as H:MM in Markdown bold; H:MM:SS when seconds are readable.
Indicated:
**2:44**
